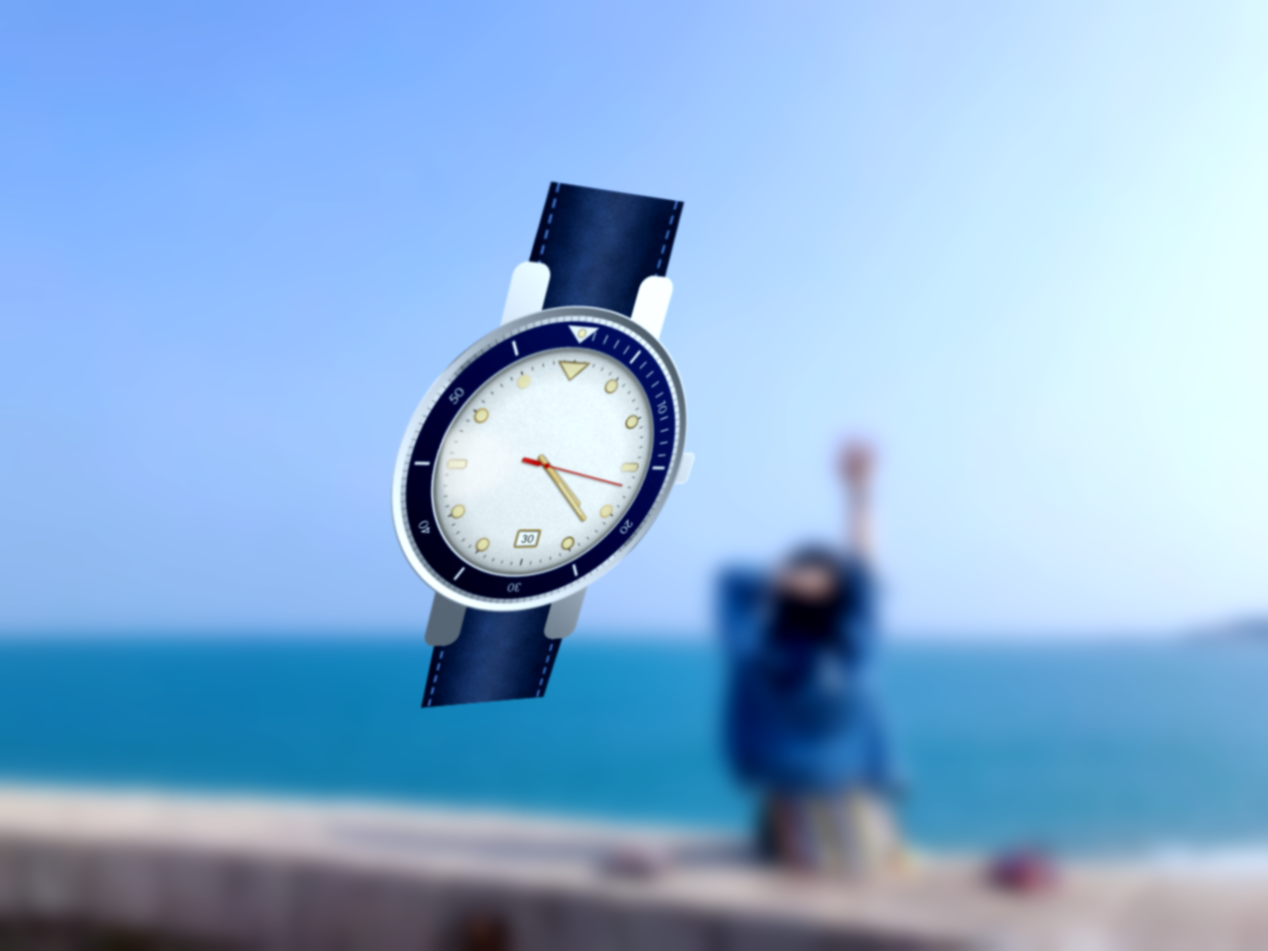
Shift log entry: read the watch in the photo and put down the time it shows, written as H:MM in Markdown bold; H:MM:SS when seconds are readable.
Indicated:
**4:22:17**
